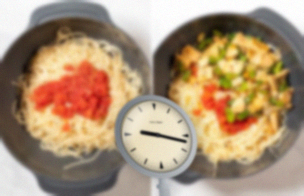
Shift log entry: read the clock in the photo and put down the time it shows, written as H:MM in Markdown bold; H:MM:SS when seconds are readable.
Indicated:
**9:17**
